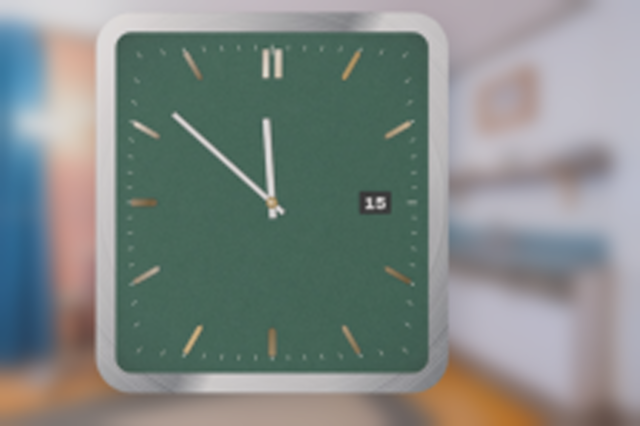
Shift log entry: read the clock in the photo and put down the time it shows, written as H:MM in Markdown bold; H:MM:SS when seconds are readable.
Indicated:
**11:52**
